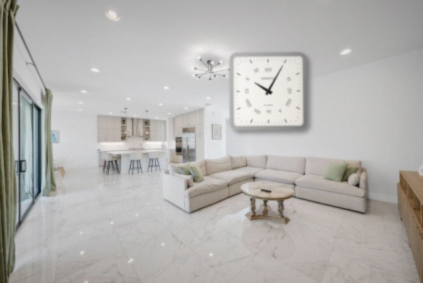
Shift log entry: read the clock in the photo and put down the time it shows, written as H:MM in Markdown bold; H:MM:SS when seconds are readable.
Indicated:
**10:05**
